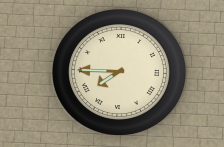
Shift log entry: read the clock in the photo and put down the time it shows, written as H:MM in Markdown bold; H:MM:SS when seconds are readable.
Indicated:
**7:45**
